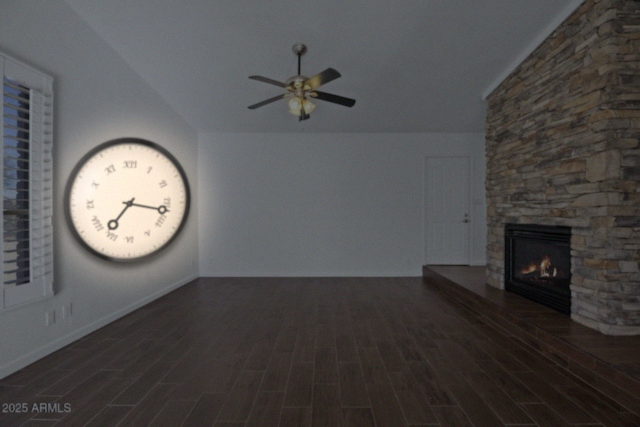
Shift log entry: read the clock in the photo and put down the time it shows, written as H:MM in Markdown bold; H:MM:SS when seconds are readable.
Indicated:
**7:17**
